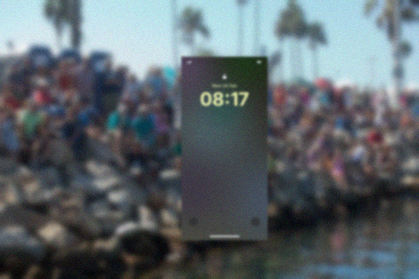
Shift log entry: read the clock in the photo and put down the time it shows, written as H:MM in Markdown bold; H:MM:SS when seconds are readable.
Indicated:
**8:17**
